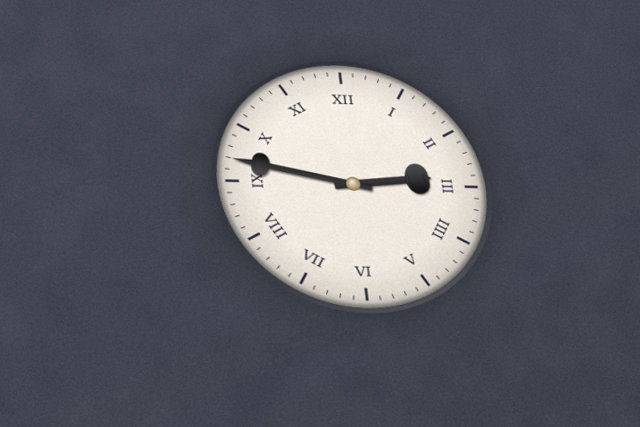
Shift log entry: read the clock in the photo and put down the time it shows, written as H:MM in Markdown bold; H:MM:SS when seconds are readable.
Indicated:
**2:47**
